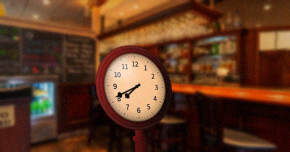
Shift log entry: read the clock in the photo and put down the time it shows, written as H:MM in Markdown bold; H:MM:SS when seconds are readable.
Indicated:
**7:41**
